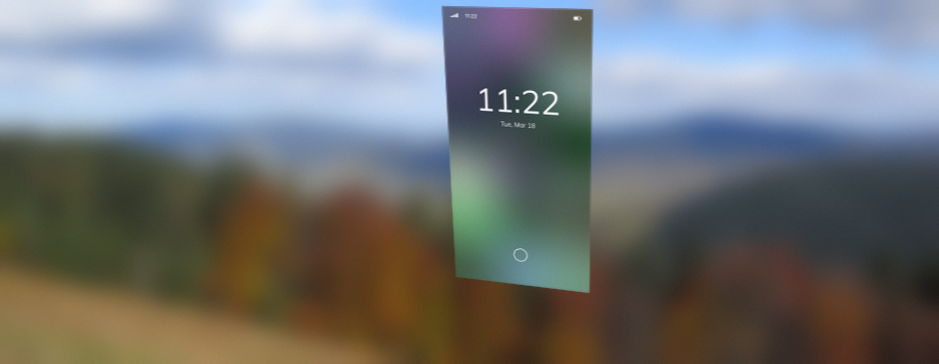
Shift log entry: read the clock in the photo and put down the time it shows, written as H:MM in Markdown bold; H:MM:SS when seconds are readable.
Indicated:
**11:22**
